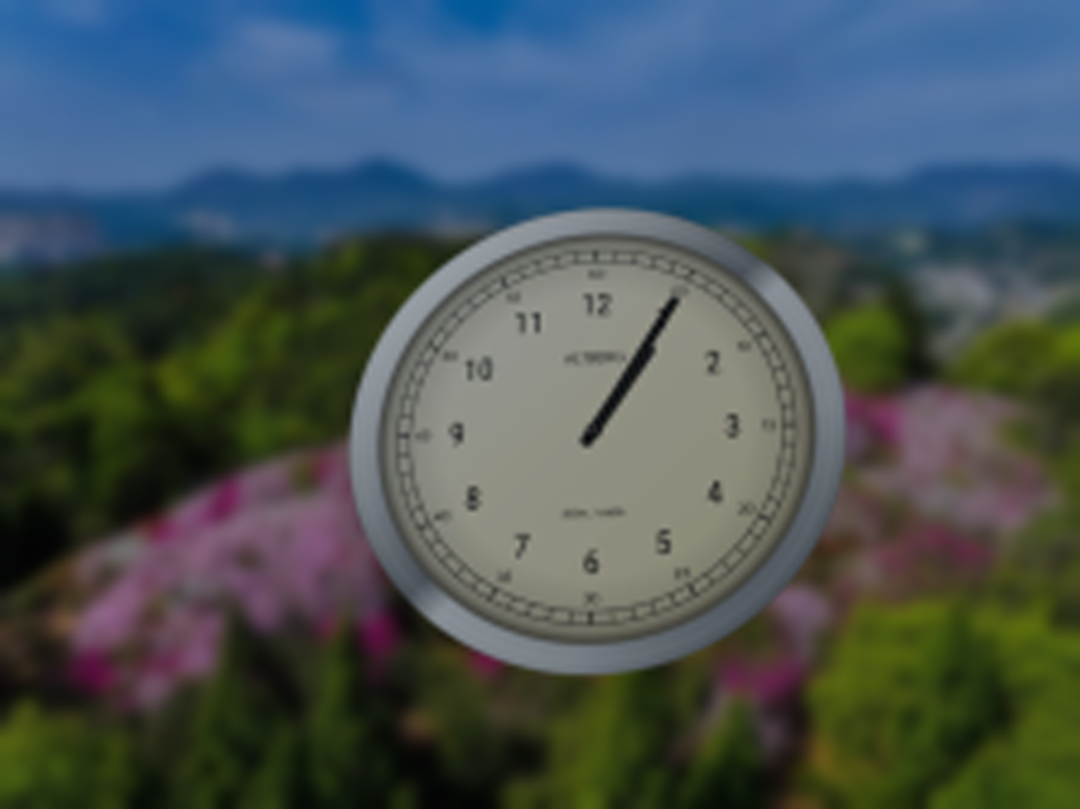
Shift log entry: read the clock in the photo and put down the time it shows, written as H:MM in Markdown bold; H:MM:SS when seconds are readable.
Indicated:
**1:05**
